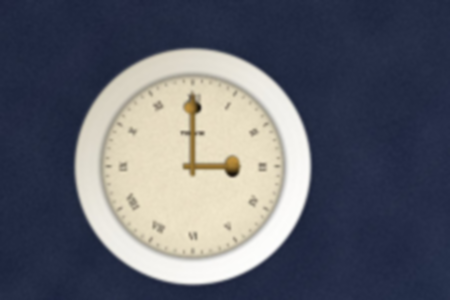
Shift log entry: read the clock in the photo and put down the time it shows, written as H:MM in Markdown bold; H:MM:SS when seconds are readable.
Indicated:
**3:00**
